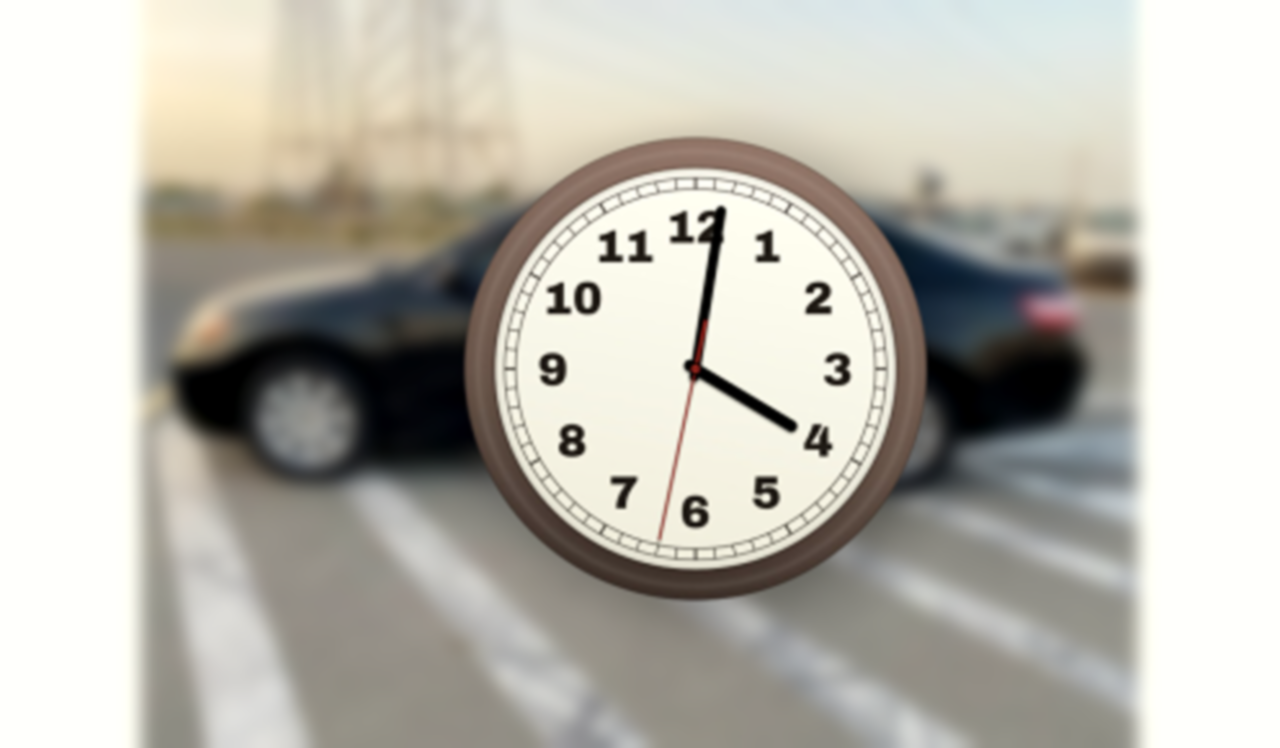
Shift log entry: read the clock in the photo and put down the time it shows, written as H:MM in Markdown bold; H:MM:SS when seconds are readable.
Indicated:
**4:01:32**
